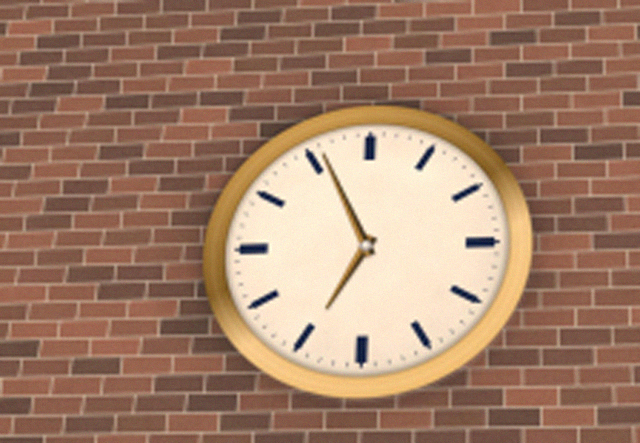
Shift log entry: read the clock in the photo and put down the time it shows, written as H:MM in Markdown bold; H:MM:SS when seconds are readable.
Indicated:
**6:56**
